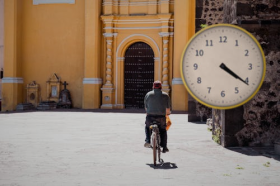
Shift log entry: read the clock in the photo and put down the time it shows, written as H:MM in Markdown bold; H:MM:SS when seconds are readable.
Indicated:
**4:21**
